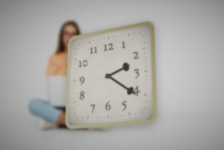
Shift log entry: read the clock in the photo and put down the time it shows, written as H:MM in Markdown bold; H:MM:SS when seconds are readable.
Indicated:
**2:21**
